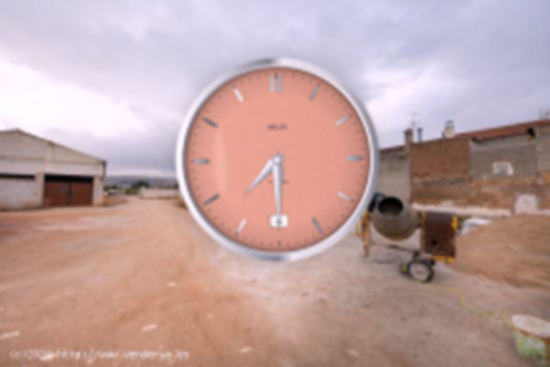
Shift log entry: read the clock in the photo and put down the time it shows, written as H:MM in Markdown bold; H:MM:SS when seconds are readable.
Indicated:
**7:30**
